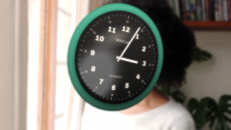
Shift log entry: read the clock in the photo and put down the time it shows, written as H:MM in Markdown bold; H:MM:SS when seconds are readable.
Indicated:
**3:04**
